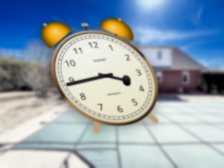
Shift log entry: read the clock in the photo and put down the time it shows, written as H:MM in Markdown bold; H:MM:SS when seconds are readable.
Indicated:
**3:44**
